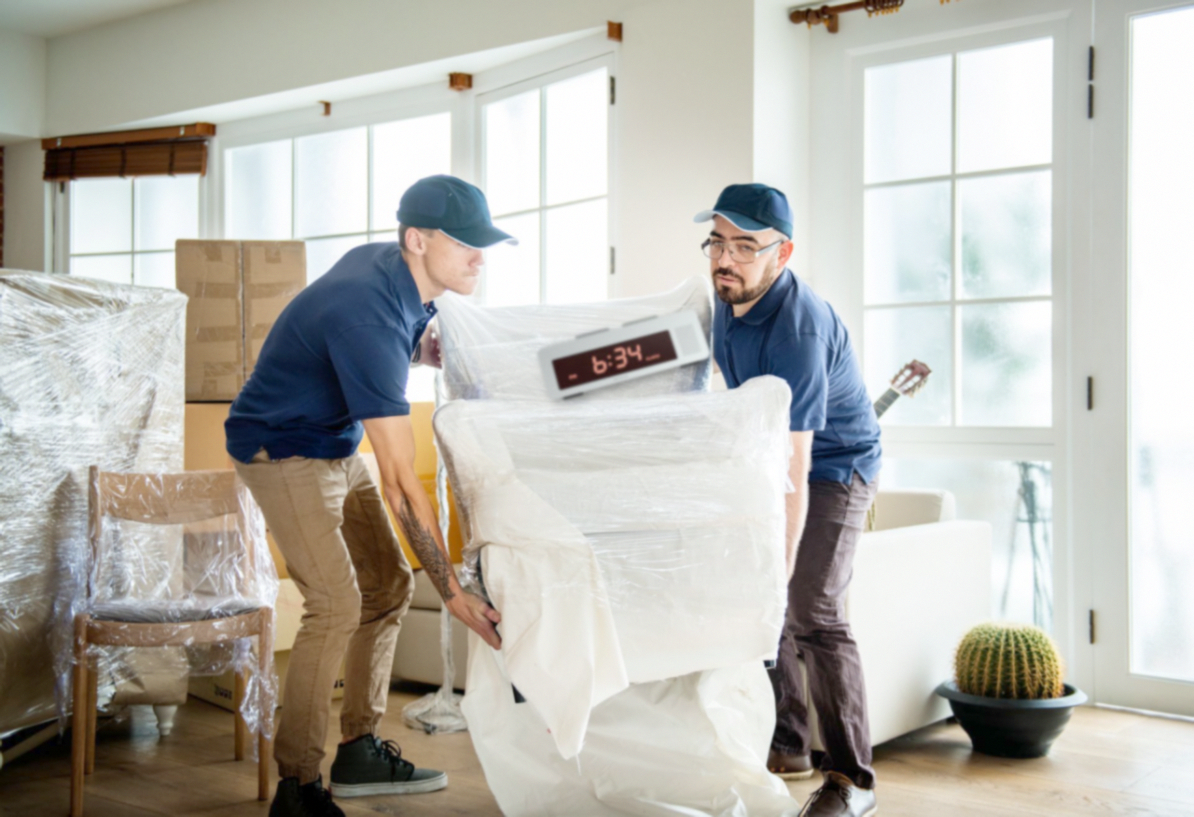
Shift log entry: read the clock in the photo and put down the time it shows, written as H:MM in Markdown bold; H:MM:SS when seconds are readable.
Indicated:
**6:34**
